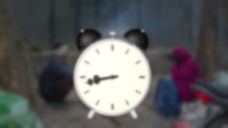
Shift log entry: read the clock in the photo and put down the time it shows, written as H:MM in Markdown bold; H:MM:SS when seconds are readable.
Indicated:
**8:43**
